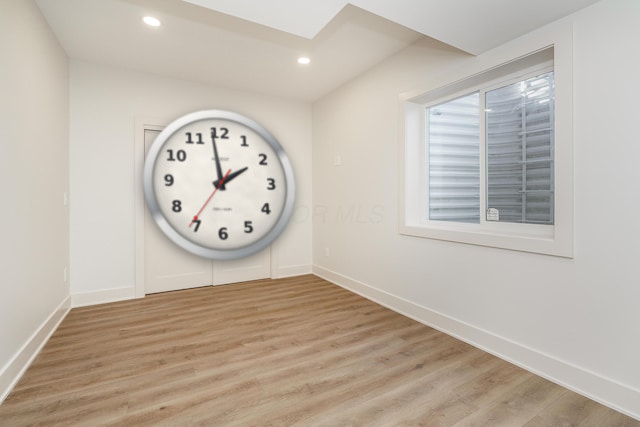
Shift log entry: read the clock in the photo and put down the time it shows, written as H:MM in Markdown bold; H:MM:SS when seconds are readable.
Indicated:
**1:58:36**
